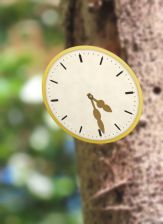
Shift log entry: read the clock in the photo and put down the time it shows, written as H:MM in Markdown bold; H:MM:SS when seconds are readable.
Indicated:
**4:29**
